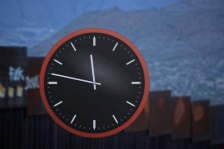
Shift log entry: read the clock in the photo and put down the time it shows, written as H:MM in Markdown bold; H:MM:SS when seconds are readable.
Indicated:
**11:47**
